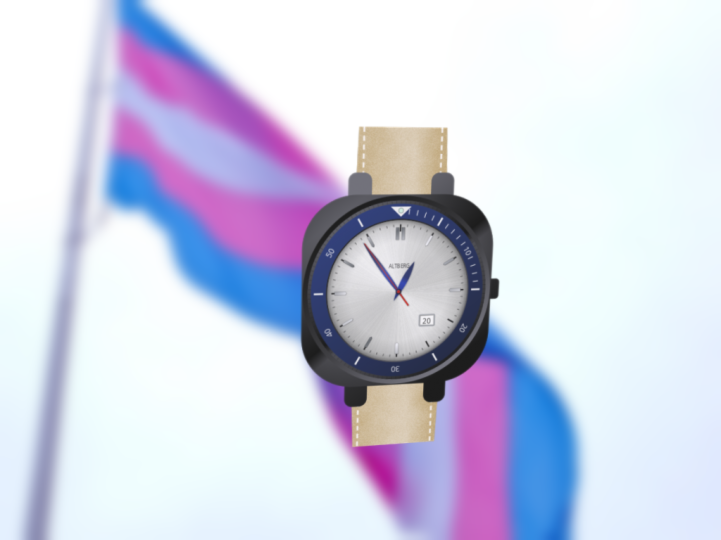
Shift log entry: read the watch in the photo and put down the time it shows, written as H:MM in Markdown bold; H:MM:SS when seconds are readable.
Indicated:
**12:53:54**
